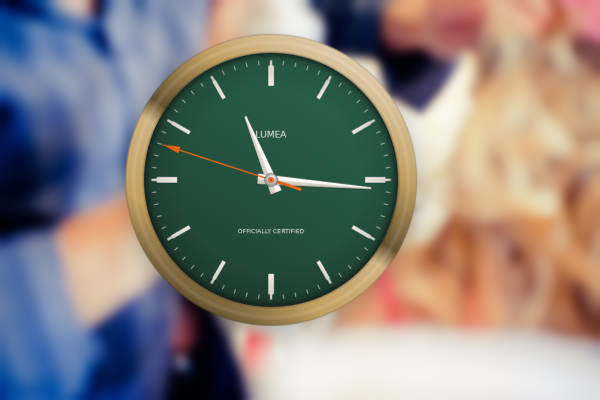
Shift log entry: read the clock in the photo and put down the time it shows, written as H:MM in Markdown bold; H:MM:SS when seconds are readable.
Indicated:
**11:15:48**
